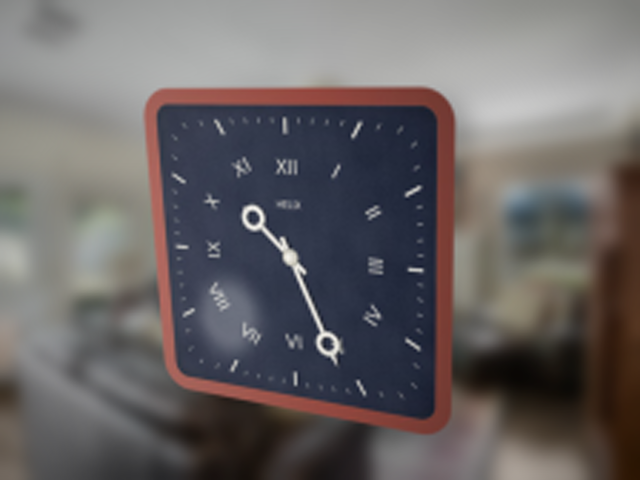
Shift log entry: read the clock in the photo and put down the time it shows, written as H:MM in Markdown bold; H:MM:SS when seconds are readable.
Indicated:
**10:26**
